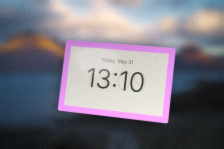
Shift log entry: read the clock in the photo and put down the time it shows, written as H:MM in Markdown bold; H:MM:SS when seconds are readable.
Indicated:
**13:10**
